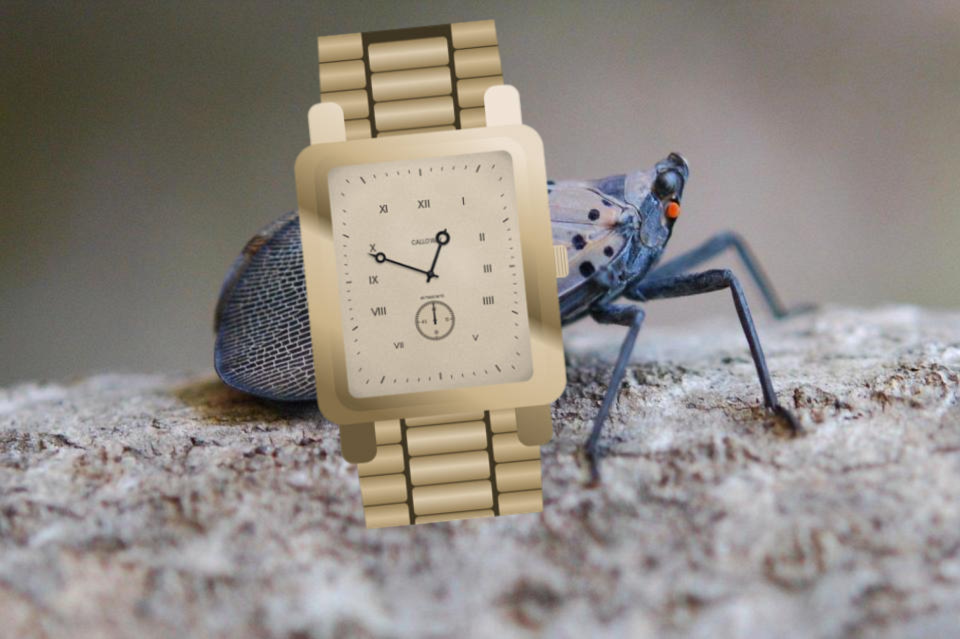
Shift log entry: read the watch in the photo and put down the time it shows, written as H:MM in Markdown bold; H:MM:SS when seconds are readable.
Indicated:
**12:49**
